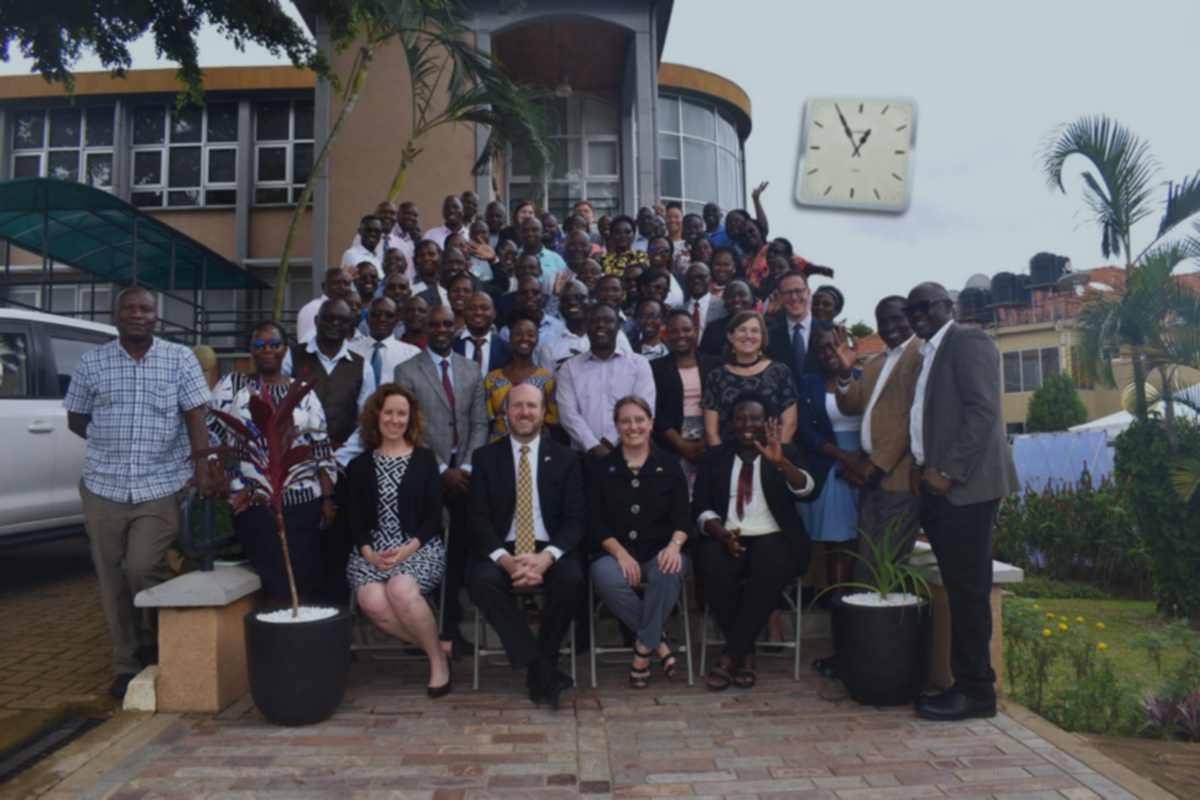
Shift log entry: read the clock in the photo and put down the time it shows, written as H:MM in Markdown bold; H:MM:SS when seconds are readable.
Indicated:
**12:55**
